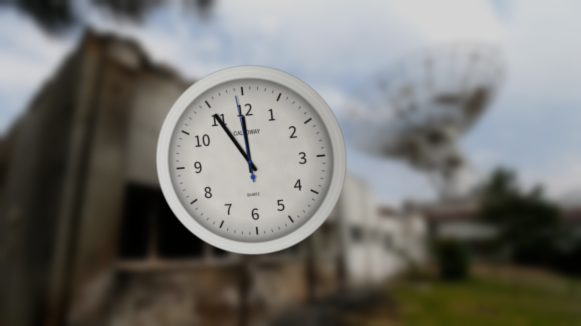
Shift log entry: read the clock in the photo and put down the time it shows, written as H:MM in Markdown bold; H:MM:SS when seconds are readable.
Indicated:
**11:54:59**
